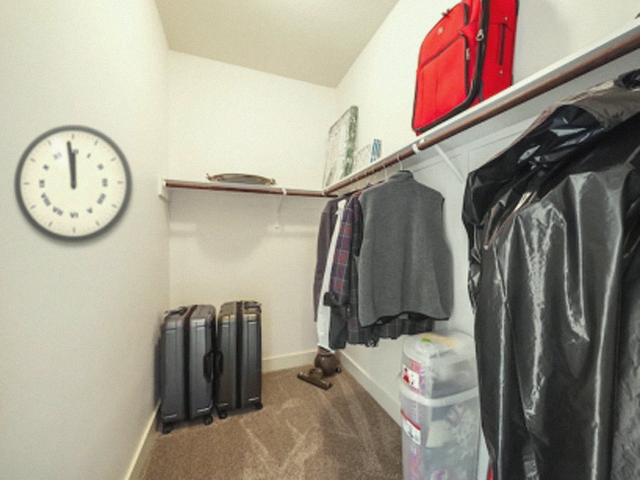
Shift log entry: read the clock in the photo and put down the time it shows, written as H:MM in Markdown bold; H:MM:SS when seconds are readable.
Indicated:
**11:59**
